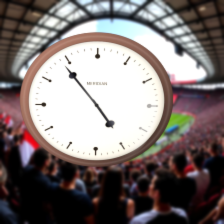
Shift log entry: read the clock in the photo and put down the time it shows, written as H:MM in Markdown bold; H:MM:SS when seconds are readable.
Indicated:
**4:54**
